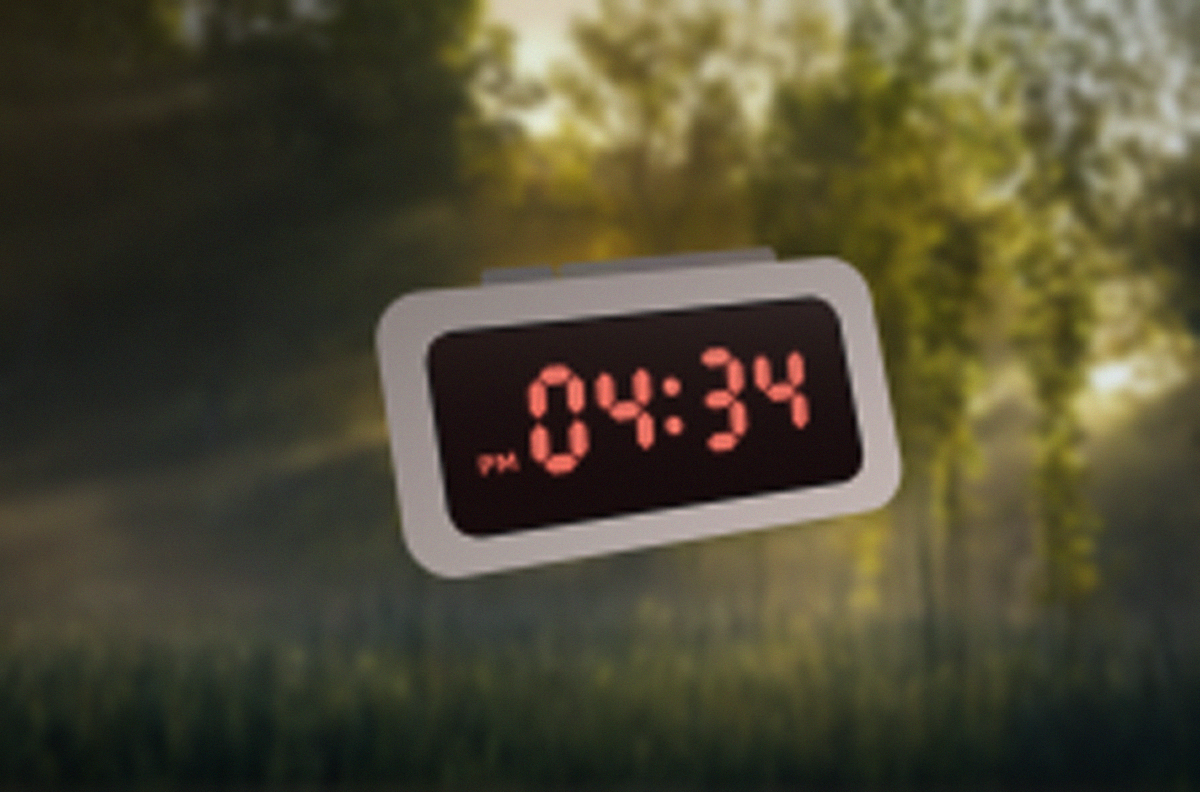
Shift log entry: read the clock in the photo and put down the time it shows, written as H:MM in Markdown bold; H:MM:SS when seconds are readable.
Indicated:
**4:34**
